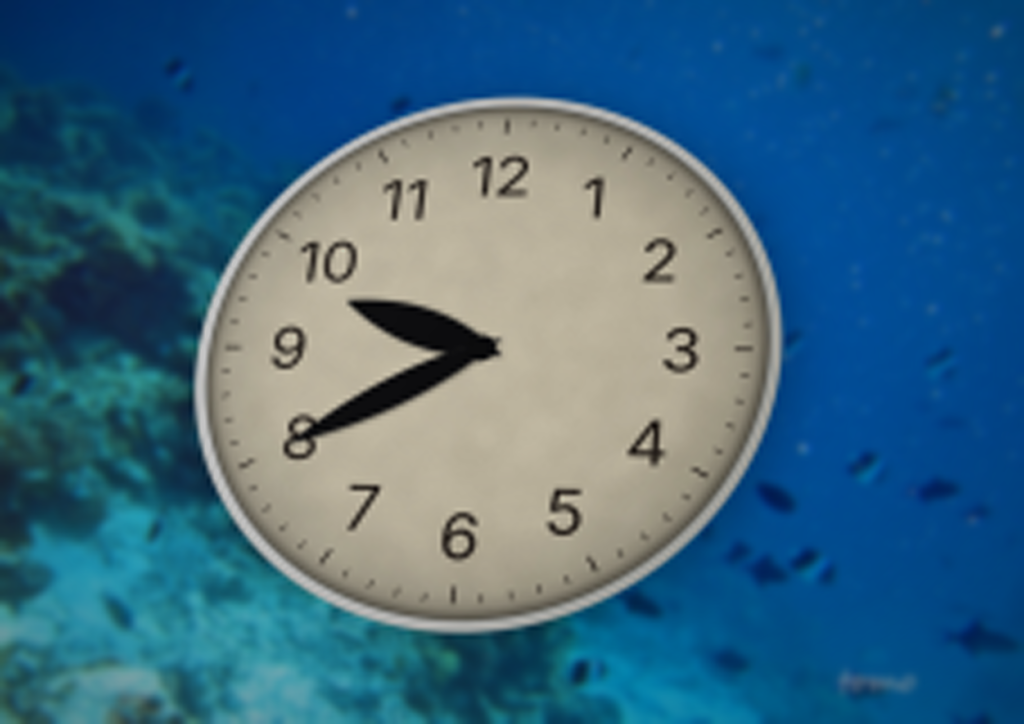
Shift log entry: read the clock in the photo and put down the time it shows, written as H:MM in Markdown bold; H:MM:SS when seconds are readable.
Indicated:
**9:40**
